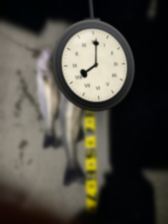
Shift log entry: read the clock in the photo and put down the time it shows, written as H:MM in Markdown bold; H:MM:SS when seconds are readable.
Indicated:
**8:01**
